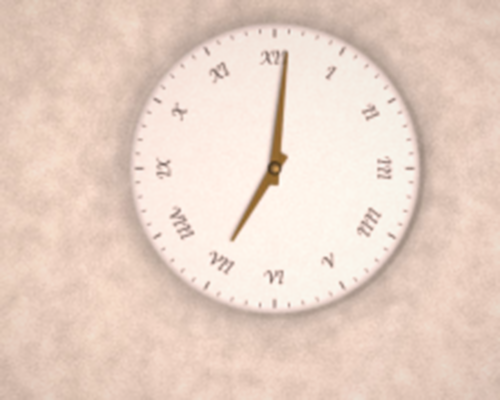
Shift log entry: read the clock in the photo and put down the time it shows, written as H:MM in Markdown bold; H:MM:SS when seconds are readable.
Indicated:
**7:01**
